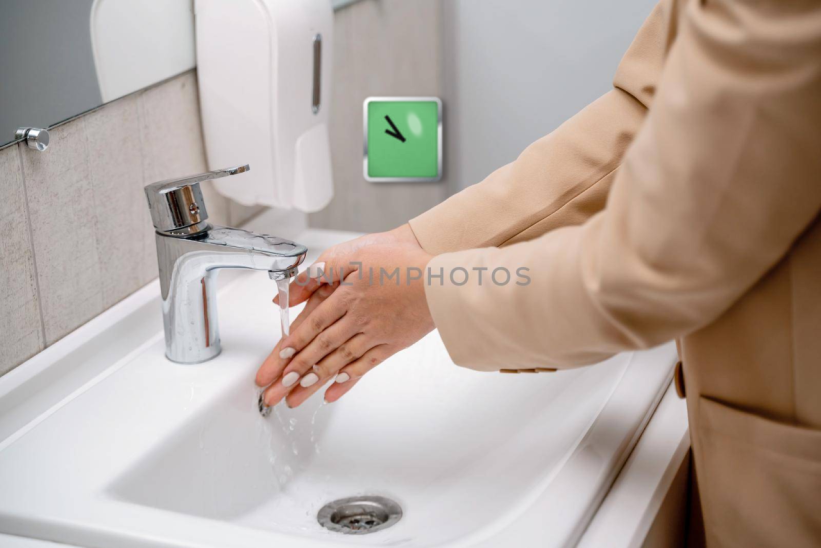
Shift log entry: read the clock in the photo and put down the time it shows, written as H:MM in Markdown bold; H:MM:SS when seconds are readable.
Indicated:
**9:54**
